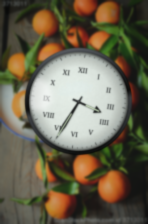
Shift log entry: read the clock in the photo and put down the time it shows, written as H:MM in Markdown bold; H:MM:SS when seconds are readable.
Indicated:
**3:34**
